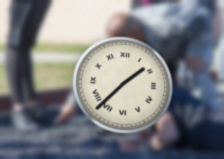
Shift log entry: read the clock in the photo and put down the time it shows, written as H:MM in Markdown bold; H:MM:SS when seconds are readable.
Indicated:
**1:37**
